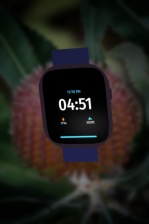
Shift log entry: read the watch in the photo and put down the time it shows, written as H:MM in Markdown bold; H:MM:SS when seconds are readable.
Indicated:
**4:51**
